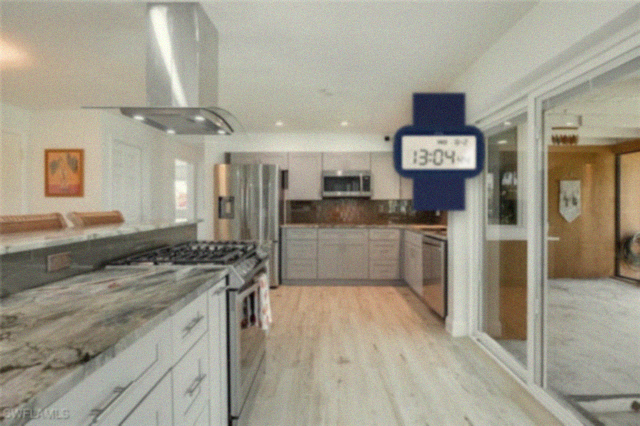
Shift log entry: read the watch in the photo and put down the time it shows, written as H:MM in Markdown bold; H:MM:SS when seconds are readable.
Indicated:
**13:04**
